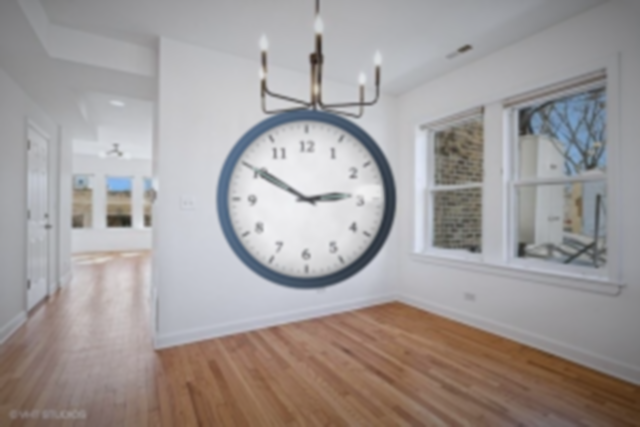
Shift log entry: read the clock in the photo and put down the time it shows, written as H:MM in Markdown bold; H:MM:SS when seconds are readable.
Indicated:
**2:50**
